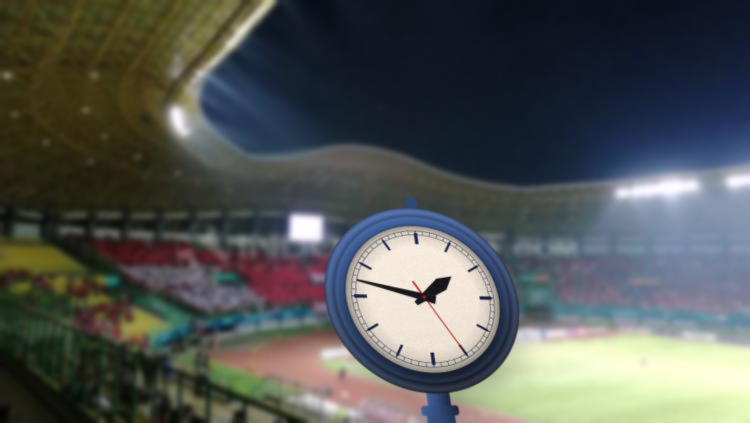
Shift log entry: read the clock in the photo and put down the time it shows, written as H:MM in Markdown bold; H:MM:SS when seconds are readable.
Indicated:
**1:47:25**
